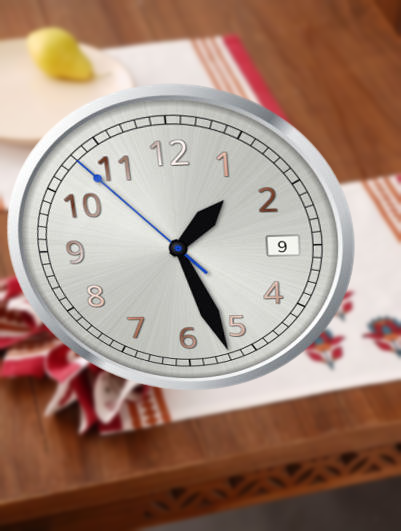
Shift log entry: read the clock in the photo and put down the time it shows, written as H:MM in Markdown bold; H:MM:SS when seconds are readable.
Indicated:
**1:26:53**
